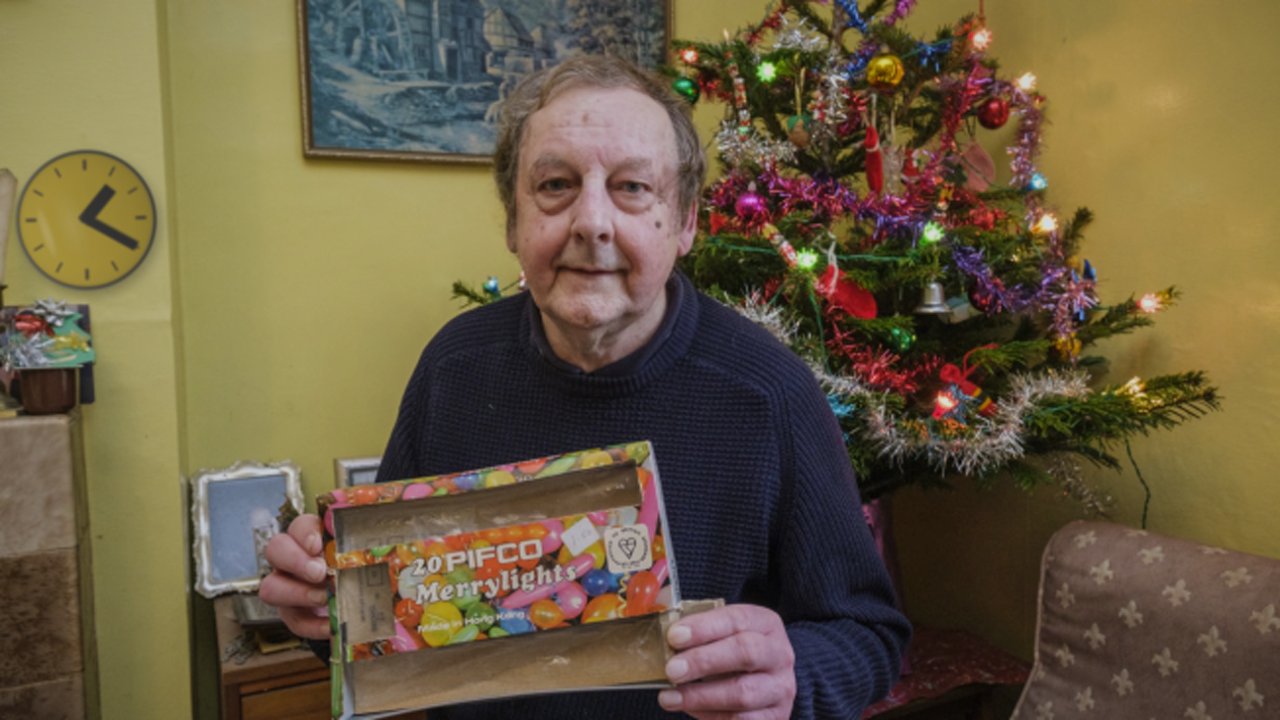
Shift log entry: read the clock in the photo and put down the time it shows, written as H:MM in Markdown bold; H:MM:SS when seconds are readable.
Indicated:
**1:20**
